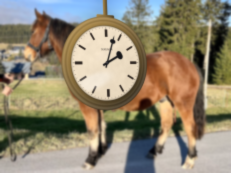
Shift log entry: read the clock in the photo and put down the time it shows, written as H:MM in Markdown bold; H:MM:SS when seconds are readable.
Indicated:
**2:03**
